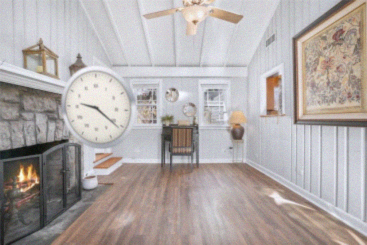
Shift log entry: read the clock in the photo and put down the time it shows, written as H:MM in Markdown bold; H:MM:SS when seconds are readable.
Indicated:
**9:21**
